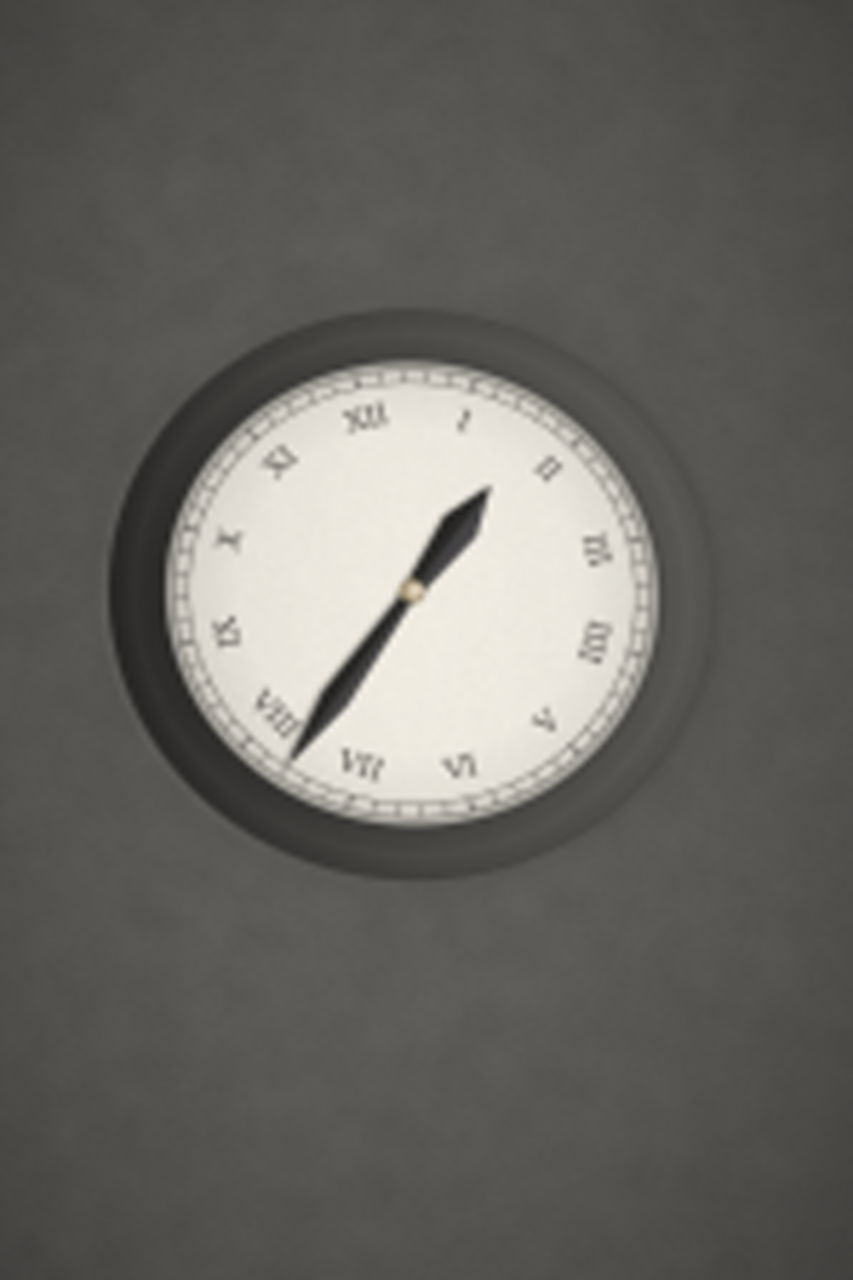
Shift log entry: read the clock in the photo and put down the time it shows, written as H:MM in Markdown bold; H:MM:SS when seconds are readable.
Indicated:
**1:38**
